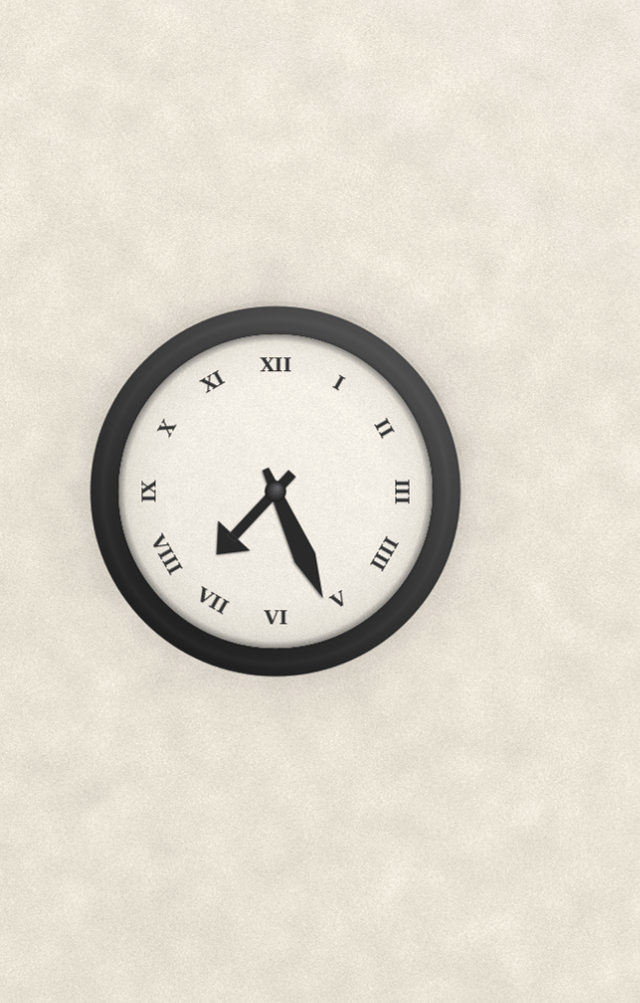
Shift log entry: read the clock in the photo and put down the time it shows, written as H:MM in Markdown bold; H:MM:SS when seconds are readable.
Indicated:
**7:26**
